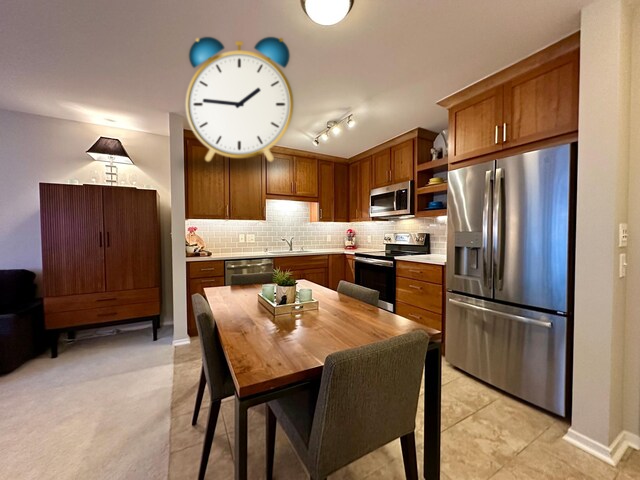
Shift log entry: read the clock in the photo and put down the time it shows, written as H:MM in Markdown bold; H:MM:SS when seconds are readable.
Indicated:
**1:46**
